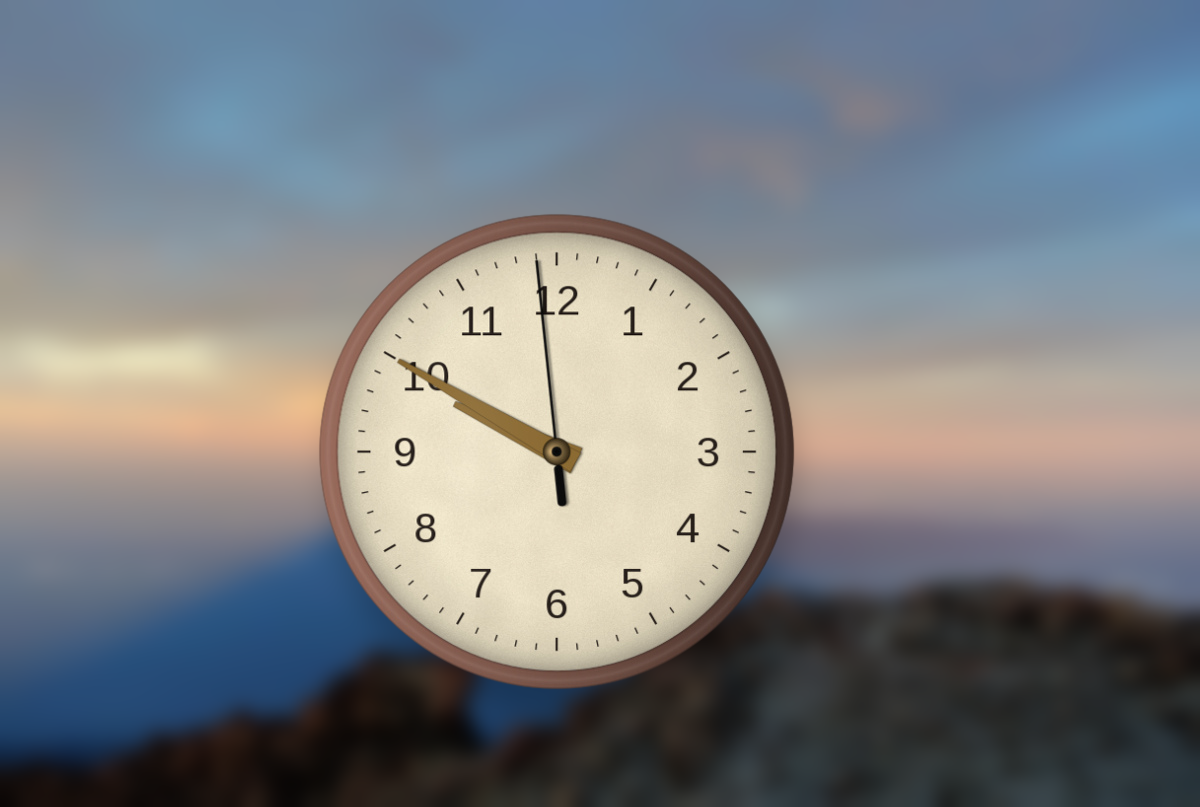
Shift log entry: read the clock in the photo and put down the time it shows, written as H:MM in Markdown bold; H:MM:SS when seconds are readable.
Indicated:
**9:49:59**
